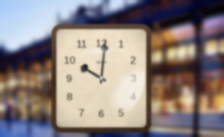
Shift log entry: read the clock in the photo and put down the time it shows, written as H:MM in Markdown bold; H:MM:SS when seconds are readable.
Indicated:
**10:01**
